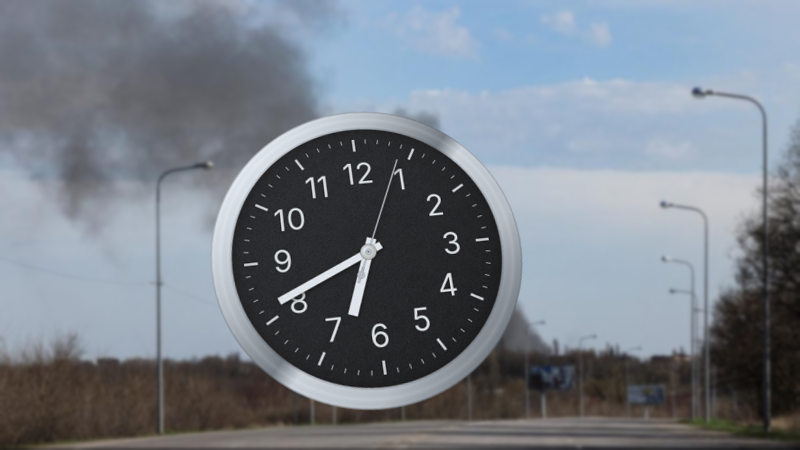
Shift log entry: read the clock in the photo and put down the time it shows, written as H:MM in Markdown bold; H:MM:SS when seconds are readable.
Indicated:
**6:41:04**
